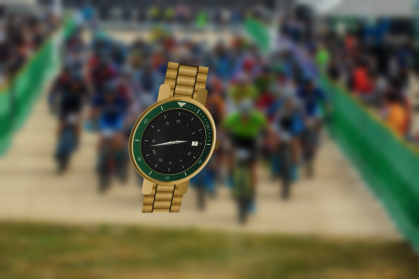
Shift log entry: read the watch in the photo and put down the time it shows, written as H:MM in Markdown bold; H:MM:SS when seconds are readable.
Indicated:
**2:43**
